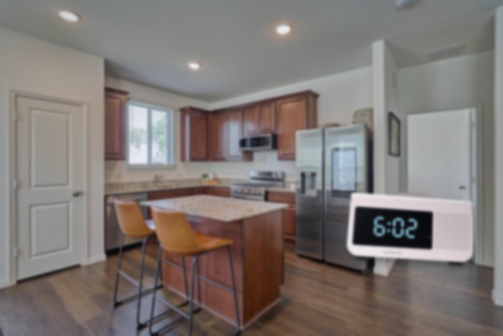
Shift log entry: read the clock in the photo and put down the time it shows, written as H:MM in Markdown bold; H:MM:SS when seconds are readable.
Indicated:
**6:02**
